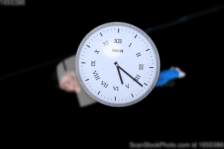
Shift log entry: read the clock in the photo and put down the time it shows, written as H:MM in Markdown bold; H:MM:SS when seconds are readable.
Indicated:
**5:21**
